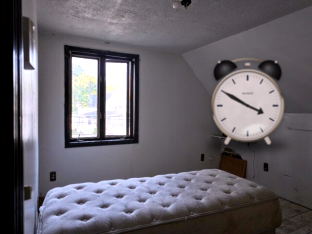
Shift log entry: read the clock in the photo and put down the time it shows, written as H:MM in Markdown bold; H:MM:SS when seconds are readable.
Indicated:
**3:50**
